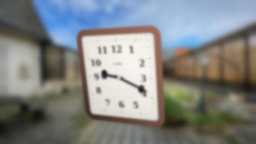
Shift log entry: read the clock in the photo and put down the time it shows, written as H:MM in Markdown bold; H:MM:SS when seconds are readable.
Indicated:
**9:19**
